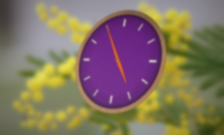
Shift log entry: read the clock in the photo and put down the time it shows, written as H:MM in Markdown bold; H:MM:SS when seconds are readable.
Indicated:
**4:55**
